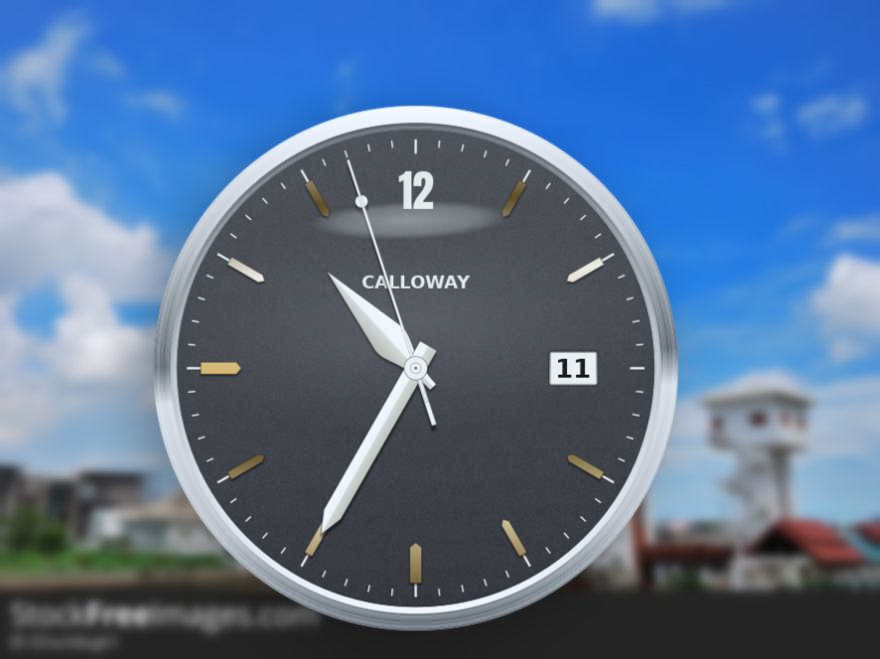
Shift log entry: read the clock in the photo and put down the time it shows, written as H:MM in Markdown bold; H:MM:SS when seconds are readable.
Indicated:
**10:34:57**
